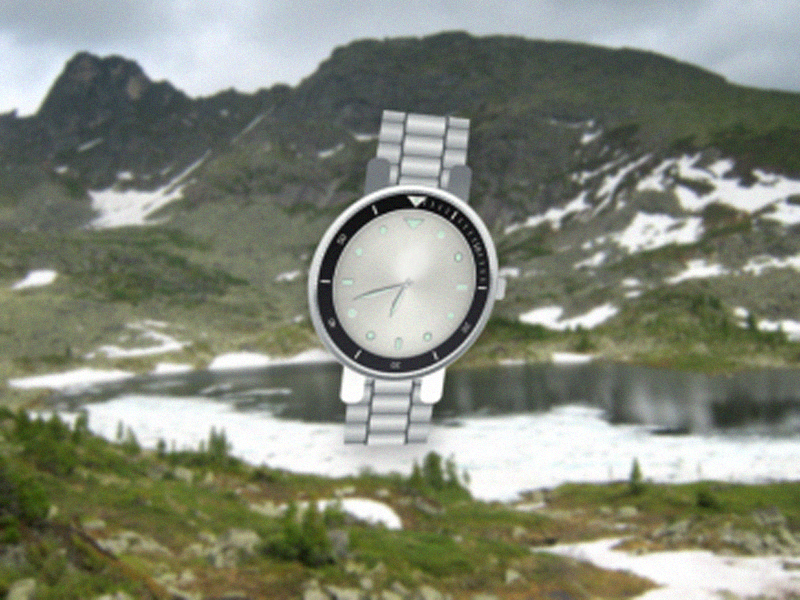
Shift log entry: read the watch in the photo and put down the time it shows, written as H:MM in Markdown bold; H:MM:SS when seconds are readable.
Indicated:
**6:42**
